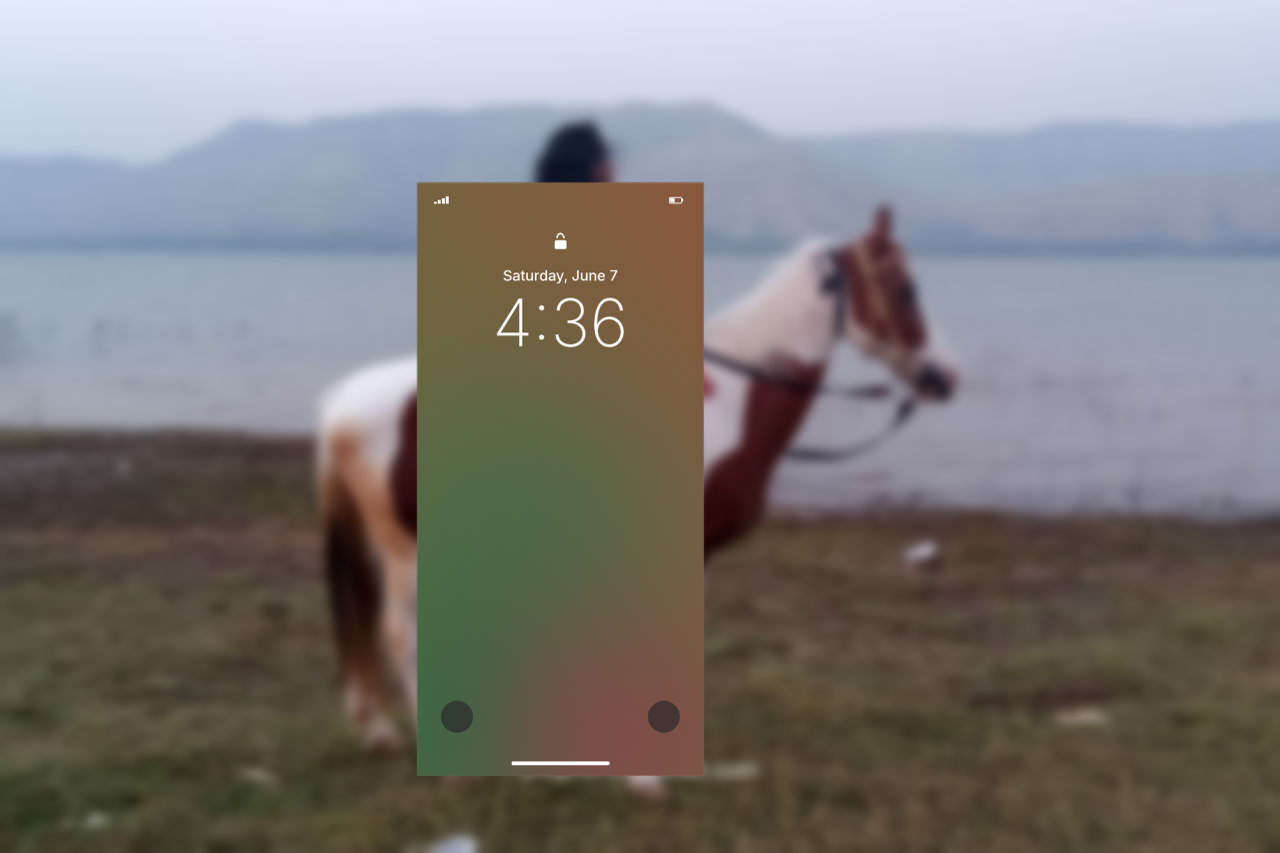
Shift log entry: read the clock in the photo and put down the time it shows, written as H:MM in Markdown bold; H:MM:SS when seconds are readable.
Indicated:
**4:36**
